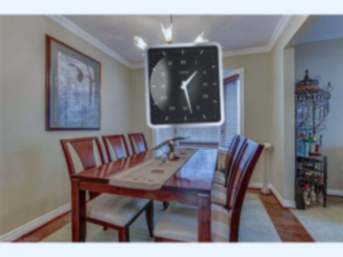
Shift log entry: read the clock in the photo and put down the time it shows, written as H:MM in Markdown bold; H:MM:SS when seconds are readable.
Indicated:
**1:28**
